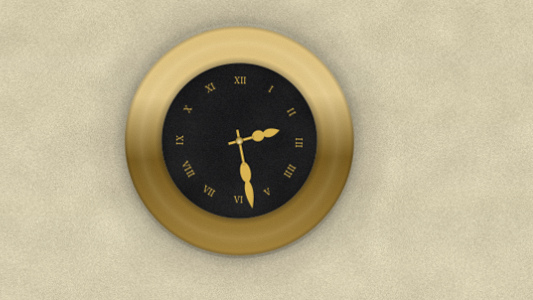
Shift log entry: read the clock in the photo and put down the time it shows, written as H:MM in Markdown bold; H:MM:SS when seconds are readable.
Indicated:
**2:28**
